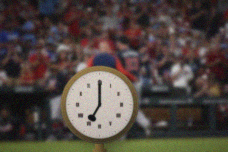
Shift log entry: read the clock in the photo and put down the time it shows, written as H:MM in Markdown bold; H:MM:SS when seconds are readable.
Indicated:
**7:00**
